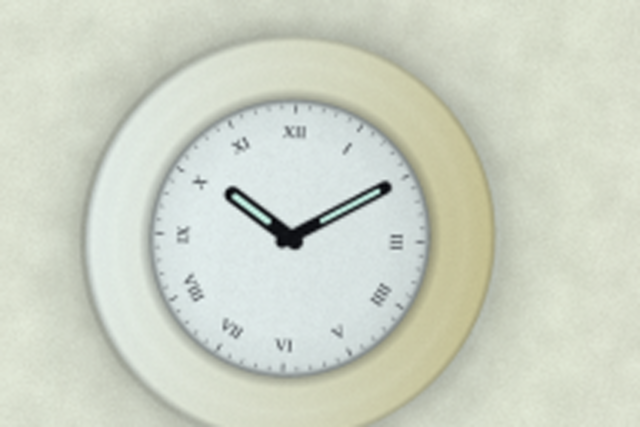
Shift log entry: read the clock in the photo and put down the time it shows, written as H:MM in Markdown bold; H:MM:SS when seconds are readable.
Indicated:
**10:10**
